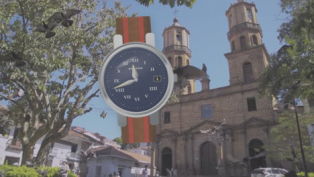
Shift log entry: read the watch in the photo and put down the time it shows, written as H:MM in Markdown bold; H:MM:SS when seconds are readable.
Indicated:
**11:42**
